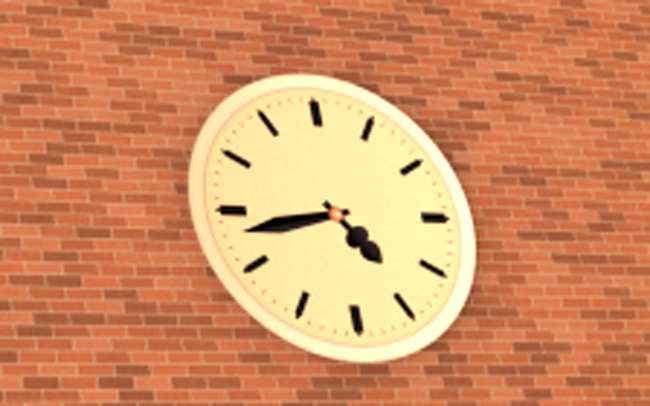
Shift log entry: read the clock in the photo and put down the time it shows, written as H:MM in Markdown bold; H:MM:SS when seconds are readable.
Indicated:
**4:43**
